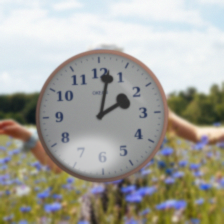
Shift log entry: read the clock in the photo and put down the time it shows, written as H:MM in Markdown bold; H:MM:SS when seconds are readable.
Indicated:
**2:02**
